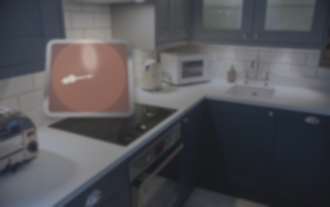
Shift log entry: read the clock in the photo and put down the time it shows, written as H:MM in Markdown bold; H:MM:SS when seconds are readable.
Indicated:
**8:43**
